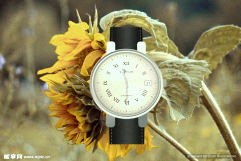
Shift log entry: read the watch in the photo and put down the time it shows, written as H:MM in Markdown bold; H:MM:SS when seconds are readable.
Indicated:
**11:30**
